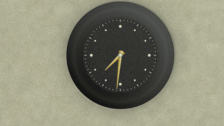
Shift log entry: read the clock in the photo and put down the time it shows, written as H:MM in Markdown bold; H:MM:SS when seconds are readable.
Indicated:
**7:31**
